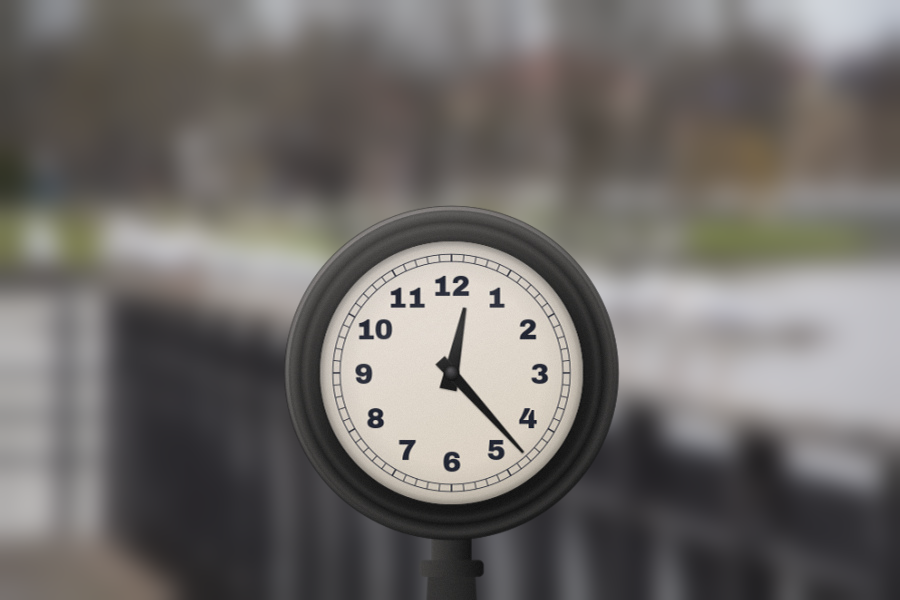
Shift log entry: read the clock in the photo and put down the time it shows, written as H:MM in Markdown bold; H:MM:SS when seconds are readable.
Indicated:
**12:23**
